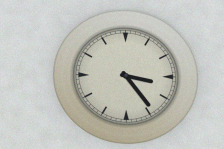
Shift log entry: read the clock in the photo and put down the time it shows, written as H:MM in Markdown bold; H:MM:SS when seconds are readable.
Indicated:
**3:24**
